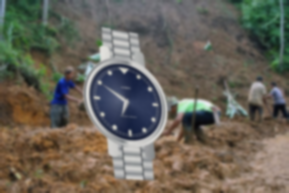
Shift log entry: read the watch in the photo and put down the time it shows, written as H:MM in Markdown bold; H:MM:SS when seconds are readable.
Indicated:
**6:50**
